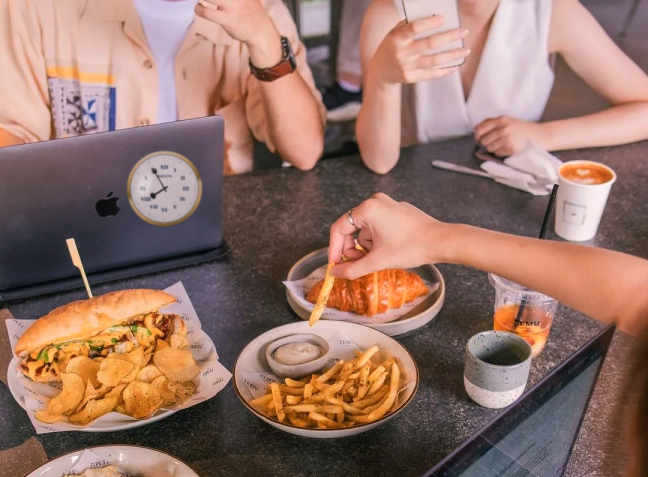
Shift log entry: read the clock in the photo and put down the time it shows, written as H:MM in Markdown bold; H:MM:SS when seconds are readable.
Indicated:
**7:55**
